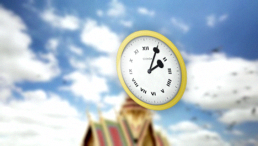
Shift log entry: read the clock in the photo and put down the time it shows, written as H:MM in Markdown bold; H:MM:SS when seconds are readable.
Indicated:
**2:05**
